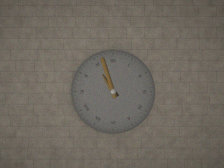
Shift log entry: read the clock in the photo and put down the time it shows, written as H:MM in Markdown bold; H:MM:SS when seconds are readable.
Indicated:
**10:57**
